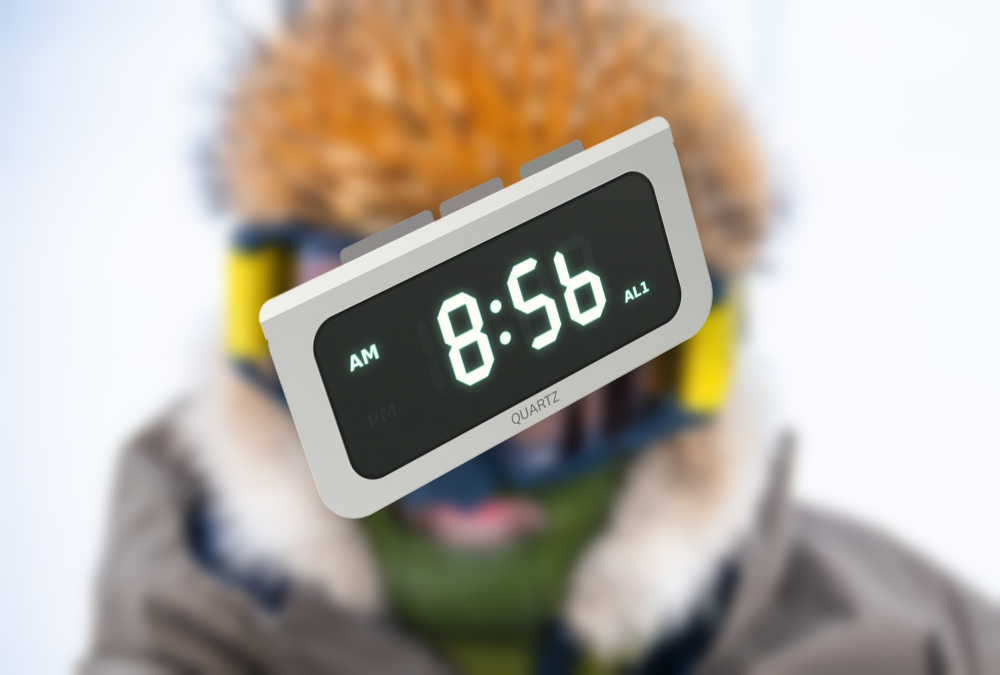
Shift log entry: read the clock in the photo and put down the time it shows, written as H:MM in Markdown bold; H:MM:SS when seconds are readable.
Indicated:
**8:56**
